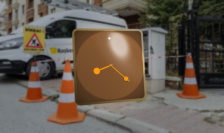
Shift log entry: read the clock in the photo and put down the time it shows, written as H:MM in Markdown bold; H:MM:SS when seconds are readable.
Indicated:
**8:22**
